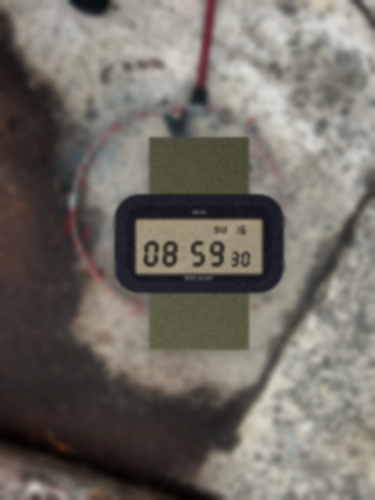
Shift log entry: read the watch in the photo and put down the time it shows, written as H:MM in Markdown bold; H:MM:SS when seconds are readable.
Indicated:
**8:59:30**
